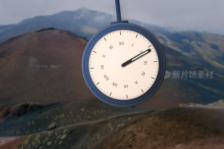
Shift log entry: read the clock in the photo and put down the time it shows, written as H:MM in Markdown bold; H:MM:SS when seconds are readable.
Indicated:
**2:11**
